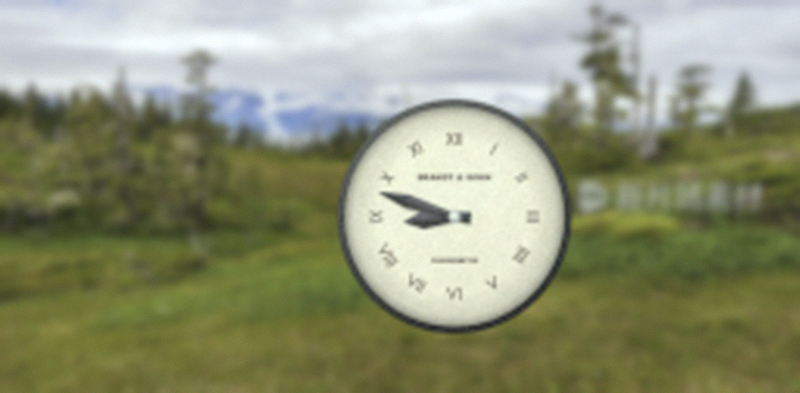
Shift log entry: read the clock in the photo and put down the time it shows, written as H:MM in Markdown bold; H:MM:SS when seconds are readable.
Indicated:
**8:48**
